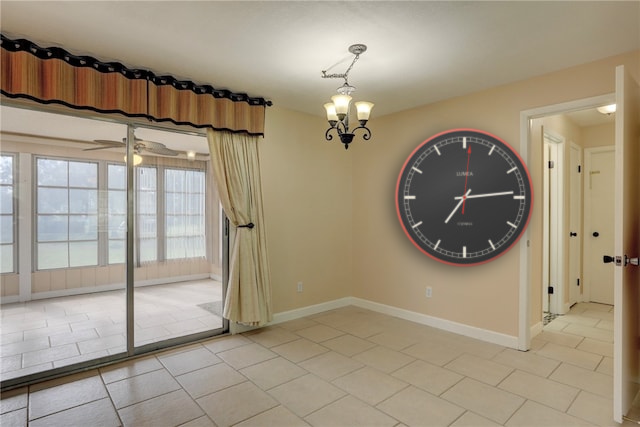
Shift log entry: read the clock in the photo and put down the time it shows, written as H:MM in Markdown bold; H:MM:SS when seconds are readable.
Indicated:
**7:14:01**
